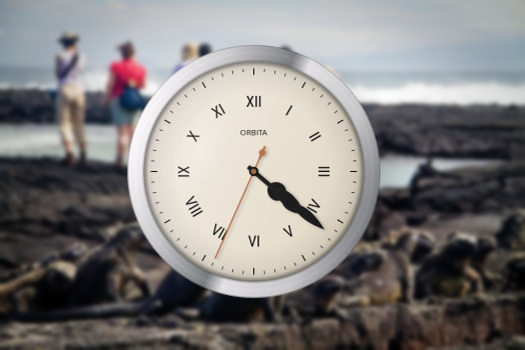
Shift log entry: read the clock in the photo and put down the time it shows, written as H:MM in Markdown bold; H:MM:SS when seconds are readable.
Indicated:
**4:21:34**
